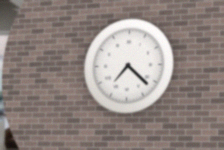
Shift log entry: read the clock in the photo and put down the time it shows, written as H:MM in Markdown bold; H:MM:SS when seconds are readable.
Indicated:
**7:22**
